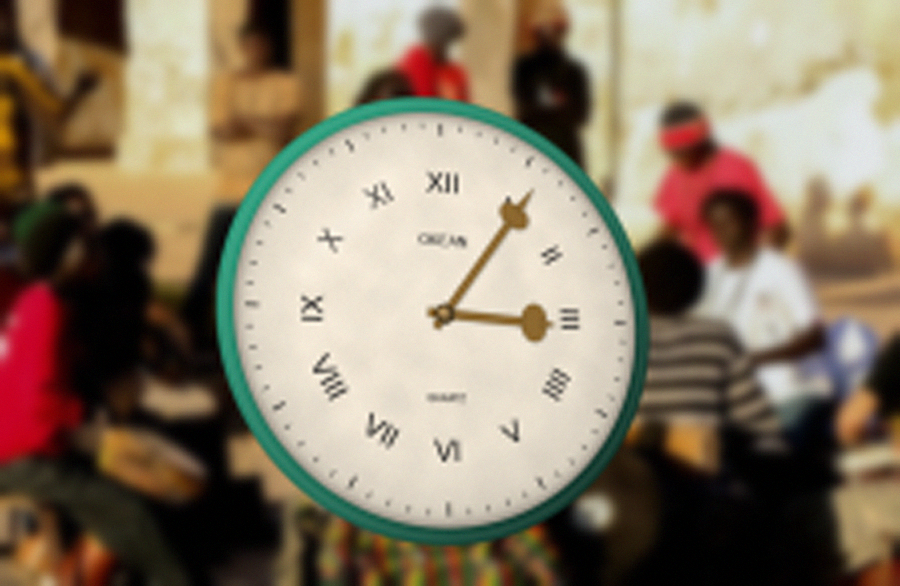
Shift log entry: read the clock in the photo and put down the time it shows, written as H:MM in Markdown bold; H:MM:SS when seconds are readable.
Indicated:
**3:06**
